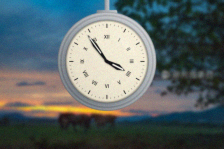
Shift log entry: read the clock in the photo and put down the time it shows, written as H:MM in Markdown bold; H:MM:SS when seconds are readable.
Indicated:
**3:54**
